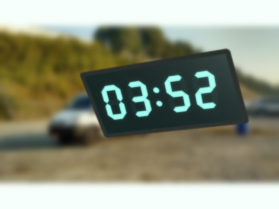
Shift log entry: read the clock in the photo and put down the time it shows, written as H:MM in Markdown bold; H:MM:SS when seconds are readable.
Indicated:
**3:52**
